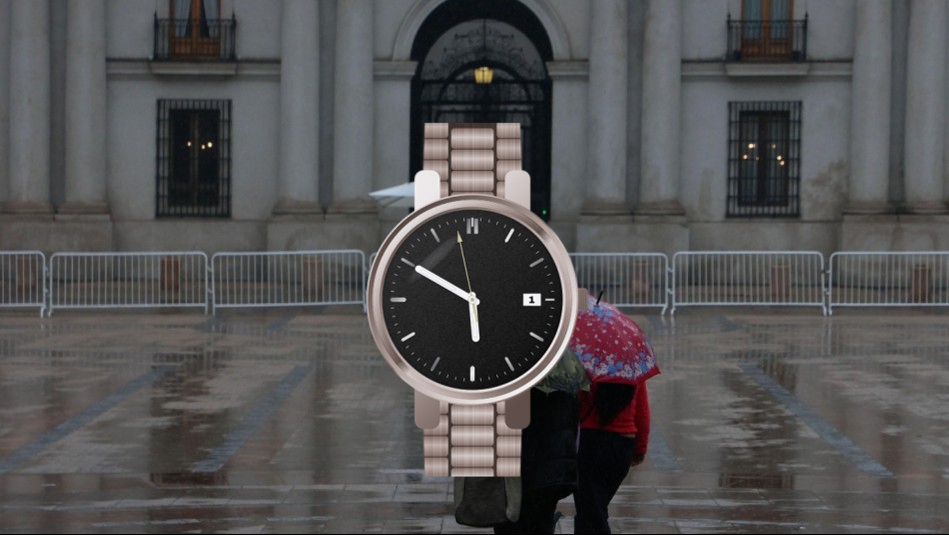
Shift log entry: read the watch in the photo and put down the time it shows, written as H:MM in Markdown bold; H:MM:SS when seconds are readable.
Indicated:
**5:49:58**
